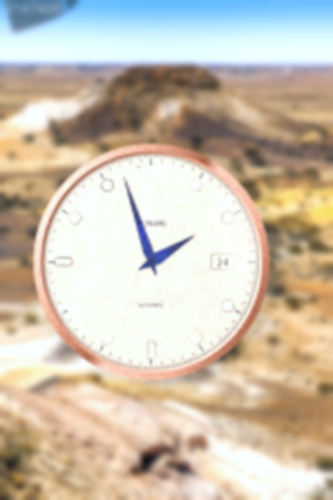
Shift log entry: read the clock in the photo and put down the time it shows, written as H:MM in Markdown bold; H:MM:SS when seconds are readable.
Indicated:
**1:57**
